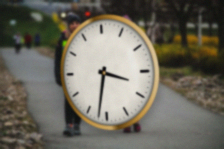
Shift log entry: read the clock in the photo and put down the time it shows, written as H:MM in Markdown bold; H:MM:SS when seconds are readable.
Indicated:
**3:32**
